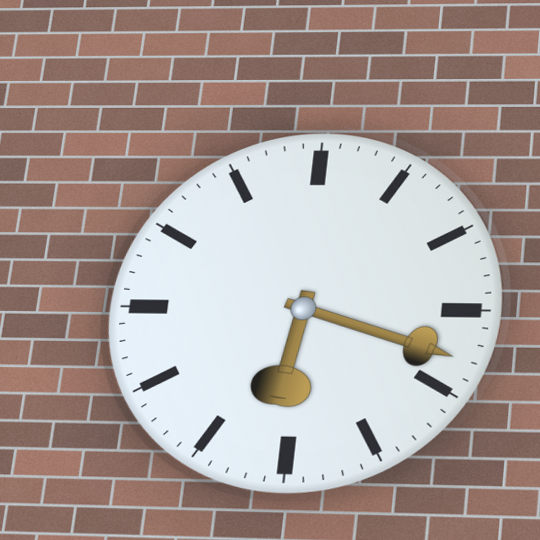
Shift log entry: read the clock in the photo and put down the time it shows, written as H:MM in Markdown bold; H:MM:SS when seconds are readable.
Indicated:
**6:18**
